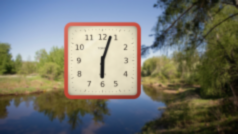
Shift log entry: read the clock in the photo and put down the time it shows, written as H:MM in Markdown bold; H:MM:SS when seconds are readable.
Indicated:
**6:03**
